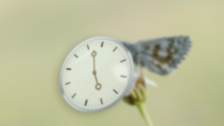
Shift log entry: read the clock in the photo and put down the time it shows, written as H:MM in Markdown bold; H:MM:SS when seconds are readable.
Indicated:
**4:57**
